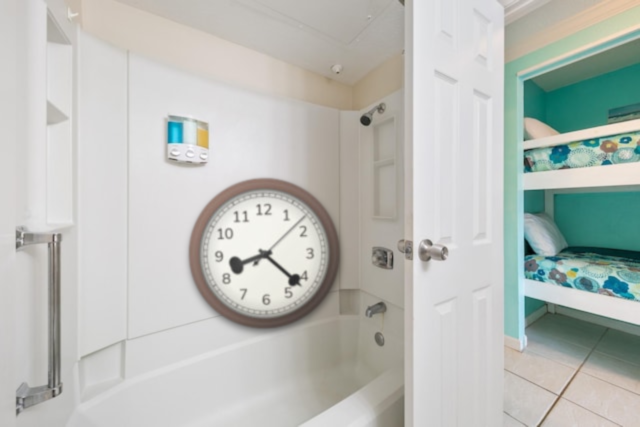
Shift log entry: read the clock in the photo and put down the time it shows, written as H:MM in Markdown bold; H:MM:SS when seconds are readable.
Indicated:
**8:22:08**
